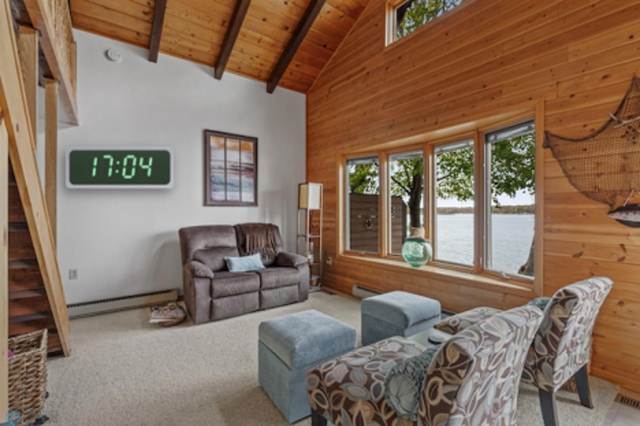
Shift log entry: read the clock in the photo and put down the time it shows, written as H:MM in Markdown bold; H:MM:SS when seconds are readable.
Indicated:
**17:04**
